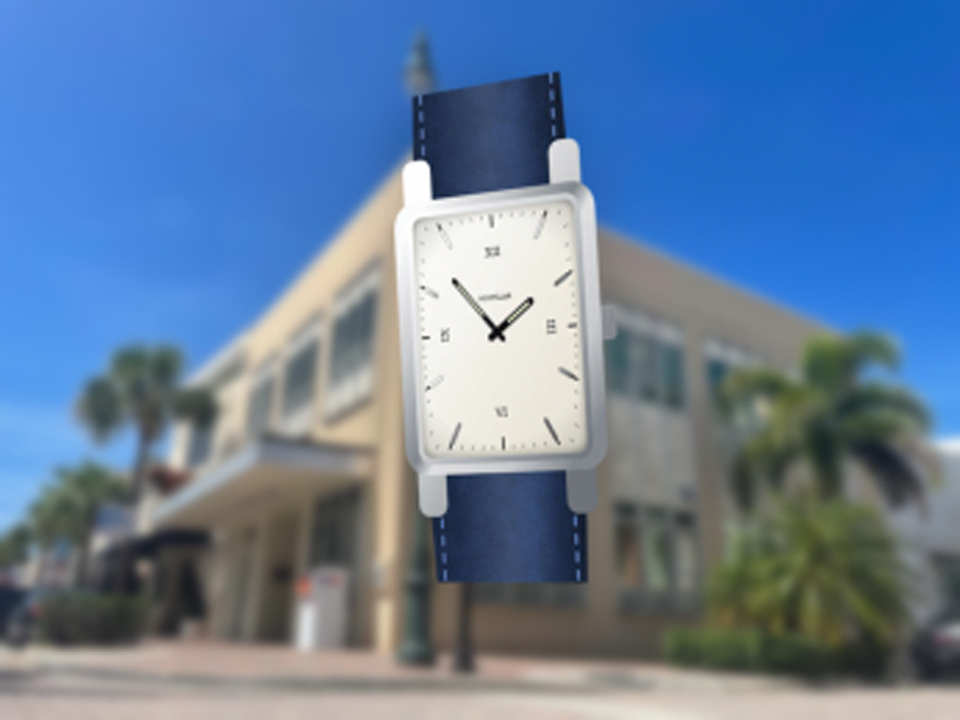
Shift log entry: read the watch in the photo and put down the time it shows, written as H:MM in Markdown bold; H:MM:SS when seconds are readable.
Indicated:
**1:53**
